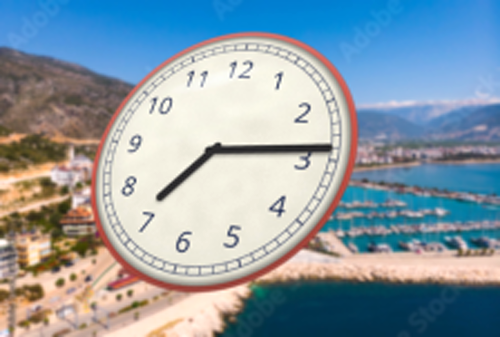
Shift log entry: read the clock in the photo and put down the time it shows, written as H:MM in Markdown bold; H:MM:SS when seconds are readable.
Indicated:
**7:14**
